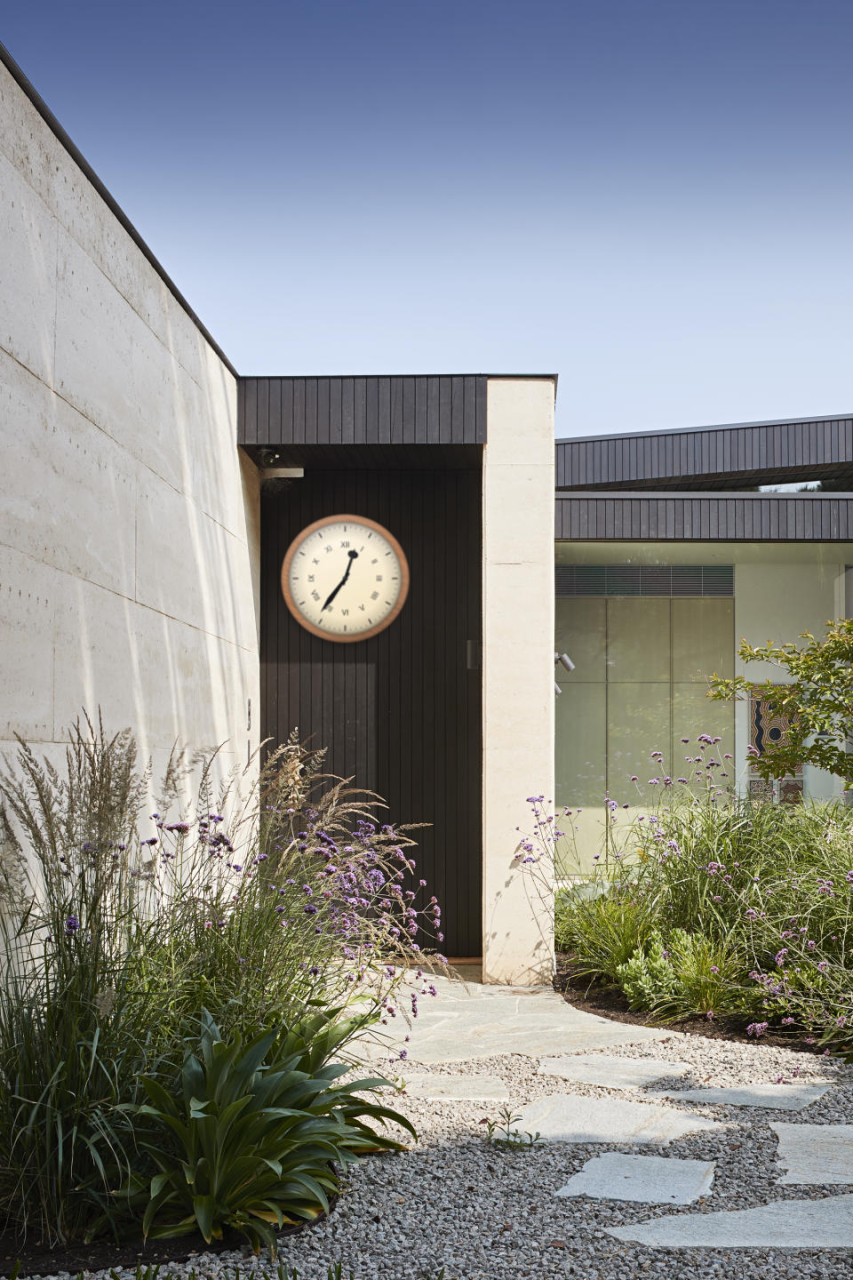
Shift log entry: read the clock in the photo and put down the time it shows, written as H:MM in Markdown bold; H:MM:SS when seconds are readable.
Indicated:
**12:36**
